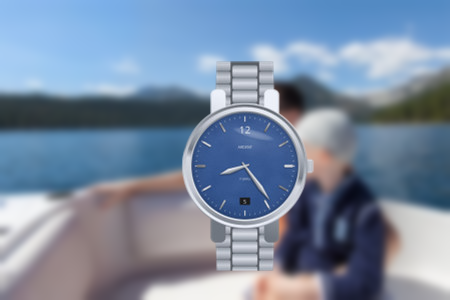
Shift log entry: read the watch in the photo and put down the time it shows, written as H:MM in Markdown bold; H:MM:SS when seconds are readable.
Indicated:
**8:24**
